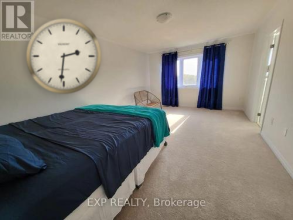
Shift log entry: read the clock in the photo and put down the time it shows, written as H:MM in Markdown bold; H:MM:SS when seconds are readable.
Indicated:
**2:31**
